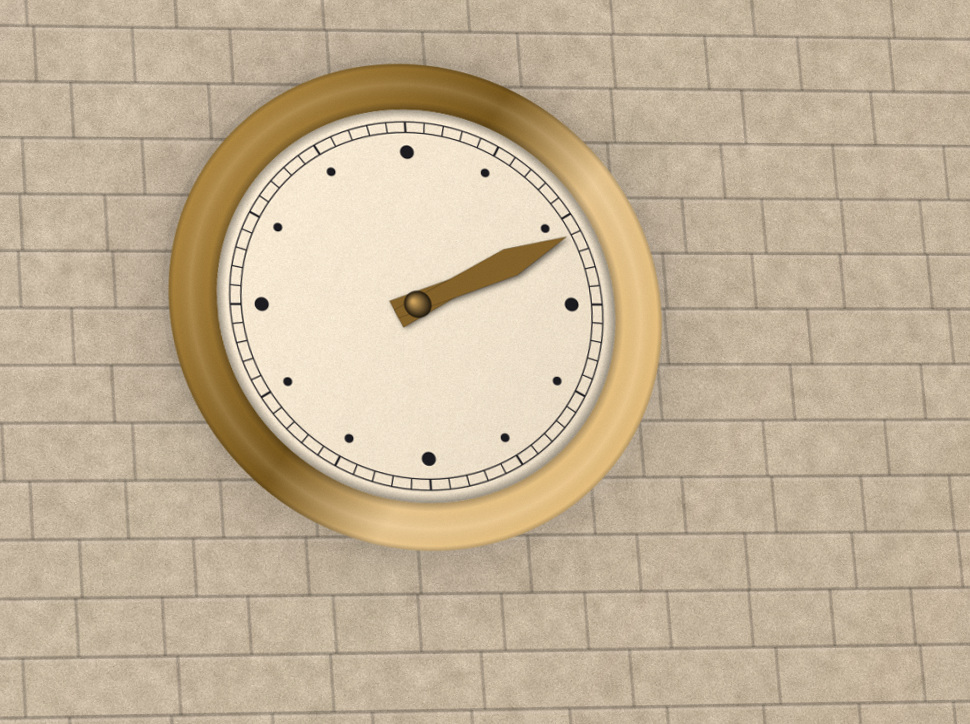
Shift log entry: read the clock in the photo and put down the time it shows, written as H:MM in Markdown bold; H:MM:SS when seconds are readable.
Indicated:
**2:11**
